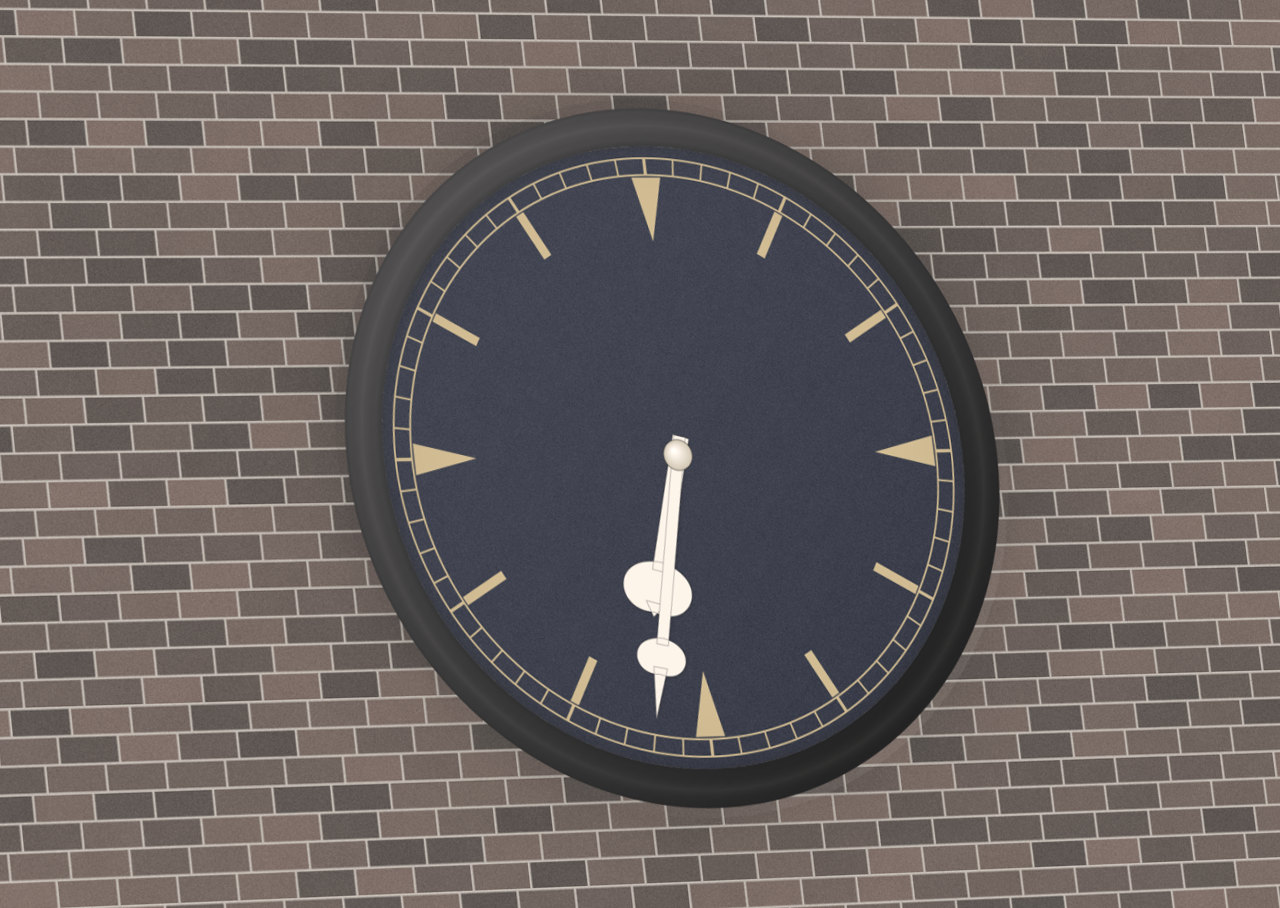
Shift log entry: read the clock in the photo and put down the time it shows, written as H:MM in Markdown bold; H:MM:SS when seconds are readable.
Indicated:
**6:32**
